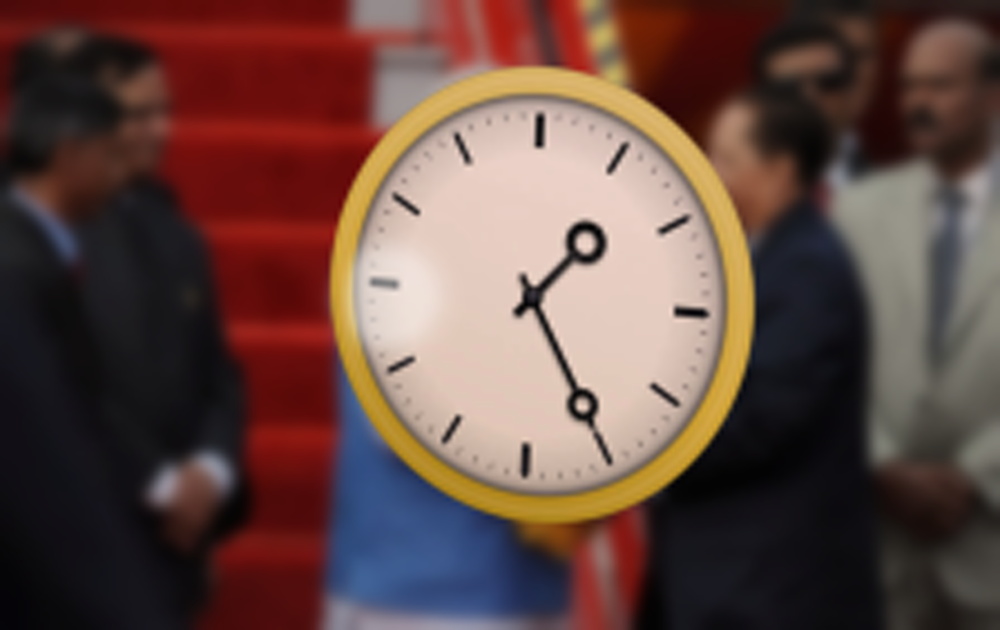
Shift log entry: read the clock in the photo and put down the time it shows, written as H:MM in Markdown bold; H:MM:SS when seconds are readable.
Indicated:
**1:25**
